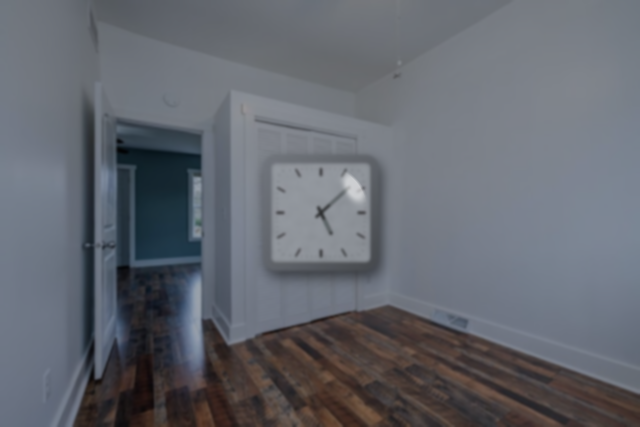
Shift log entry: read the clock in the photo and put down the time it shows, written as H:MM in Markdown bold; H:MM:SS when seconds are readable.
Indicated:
**5:08**
